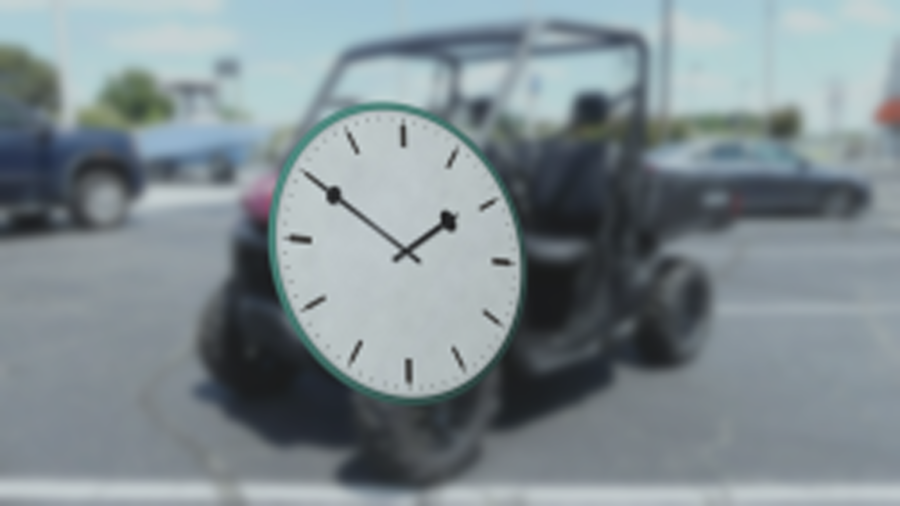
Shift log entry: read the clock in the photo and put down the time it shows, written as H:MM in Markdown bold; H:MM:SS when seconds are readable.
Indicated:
**1:50**
